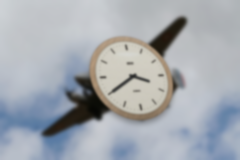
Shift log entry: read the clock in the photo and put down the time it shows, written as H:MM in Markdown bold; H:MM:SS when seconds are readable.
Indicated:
**3:40**
